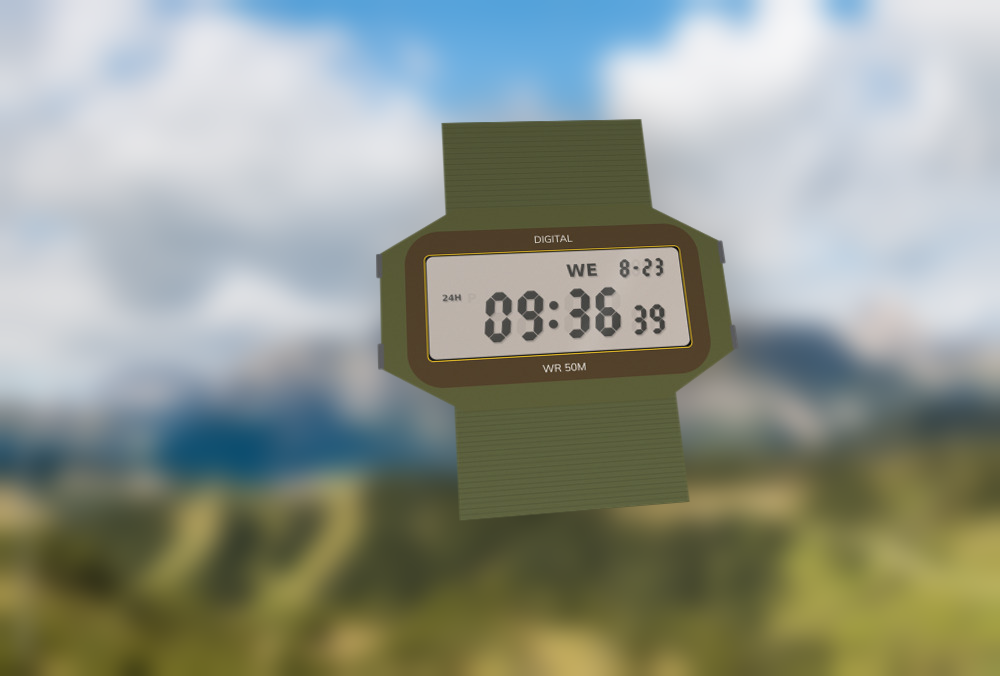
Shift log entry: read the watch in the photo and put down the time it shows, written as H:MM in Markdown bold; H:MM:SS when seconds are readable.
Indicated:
**9:36:39**
